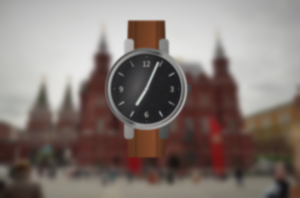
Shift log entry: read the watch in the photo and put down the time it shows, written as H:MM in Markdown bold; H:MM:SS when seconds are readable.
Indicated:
**7:04**
